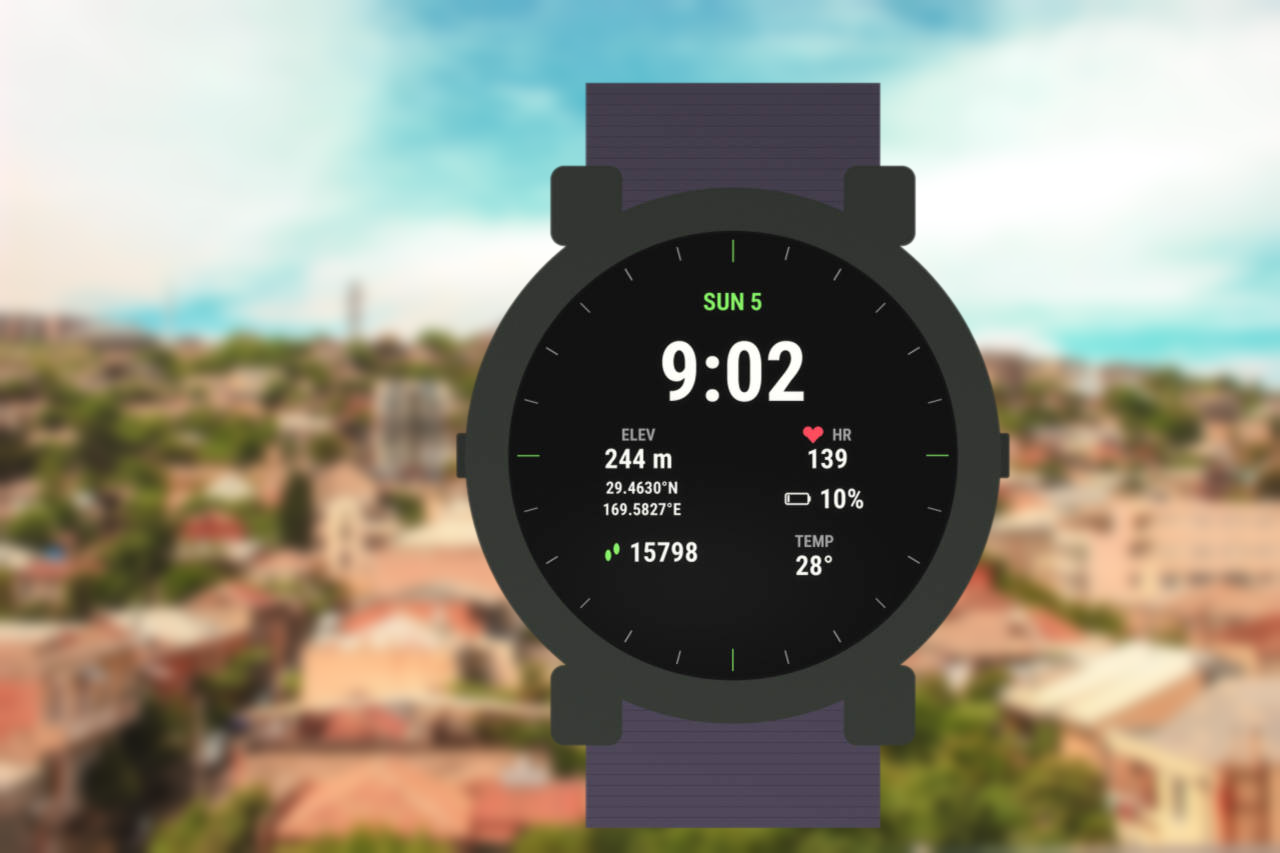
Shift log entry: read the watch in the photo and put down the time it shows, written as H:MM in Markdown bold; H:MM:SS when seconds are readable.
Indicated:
**9:02**
